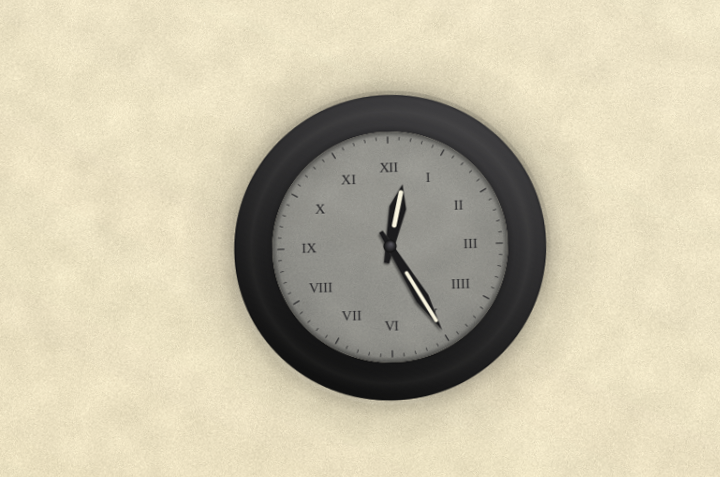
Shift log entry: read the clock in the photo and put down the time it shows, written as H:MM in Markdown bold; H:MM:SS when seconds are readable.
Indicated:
**12:25**
